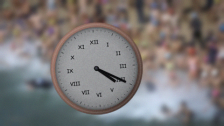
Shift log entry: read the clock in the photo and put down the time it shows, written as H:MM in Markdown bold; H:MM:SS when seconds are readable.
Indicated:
**4:20**
